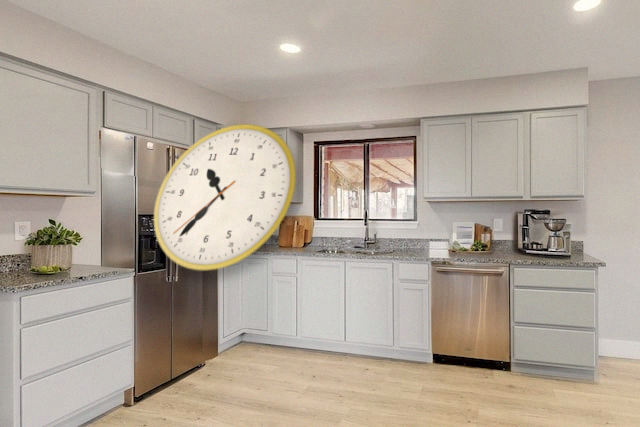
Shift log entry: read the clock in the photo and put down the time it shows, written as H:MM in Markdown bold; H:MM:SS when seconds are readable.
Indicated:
**10:35:37**
